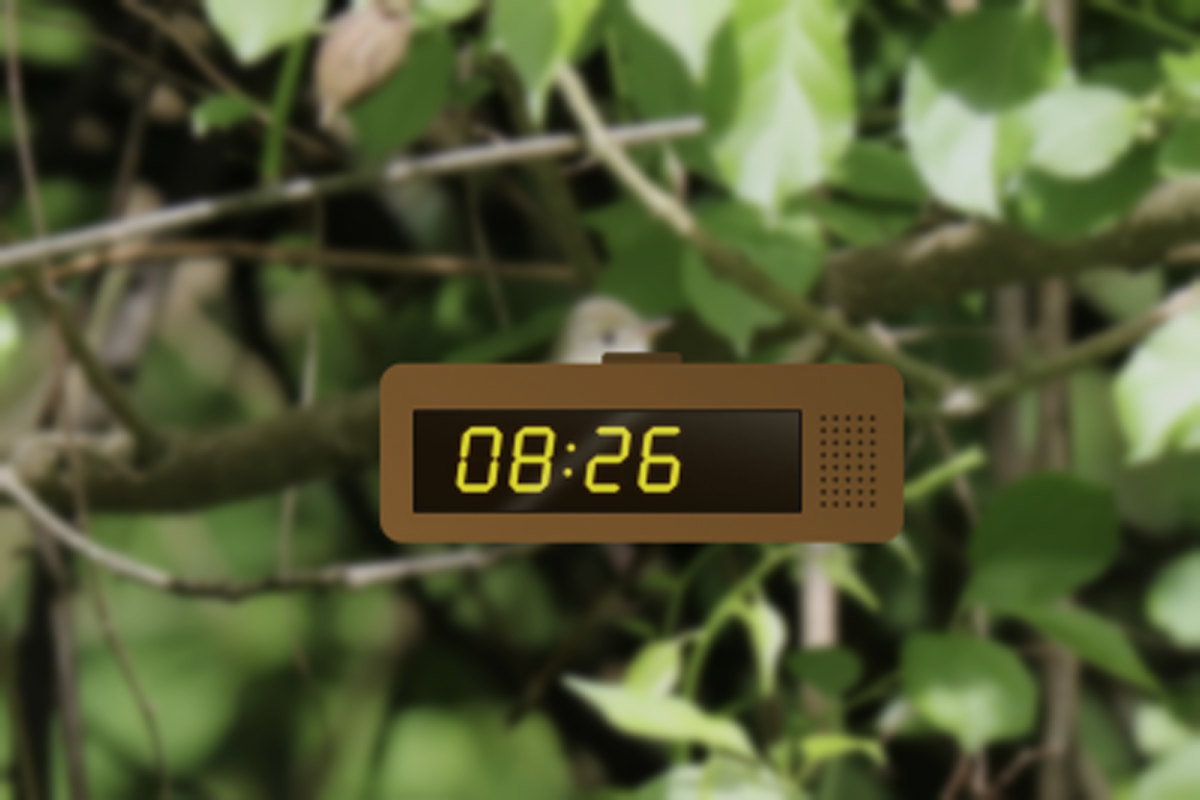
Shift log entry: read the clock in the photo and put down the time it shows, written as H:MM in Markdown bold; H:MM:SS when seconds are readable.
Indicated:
**8:26**
